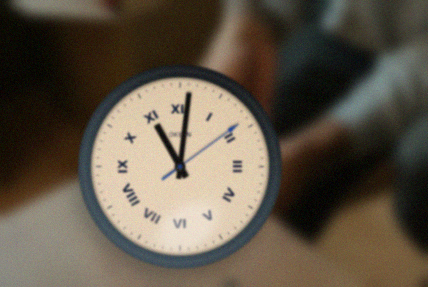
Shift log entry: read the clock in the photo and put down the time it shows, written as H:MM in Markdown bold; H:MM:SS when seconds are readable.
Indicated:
**11:01:09**
